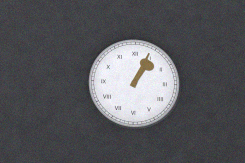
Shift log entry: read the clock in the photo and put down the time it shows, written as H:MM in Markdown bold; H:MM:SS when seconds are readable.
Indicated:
**1:04**
